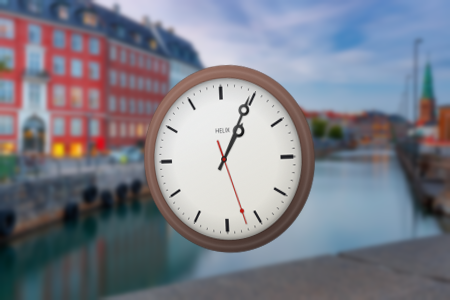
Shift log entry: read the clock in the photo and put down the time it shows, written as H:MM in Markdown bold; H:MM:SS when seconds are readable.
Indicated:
**1:04:27**
